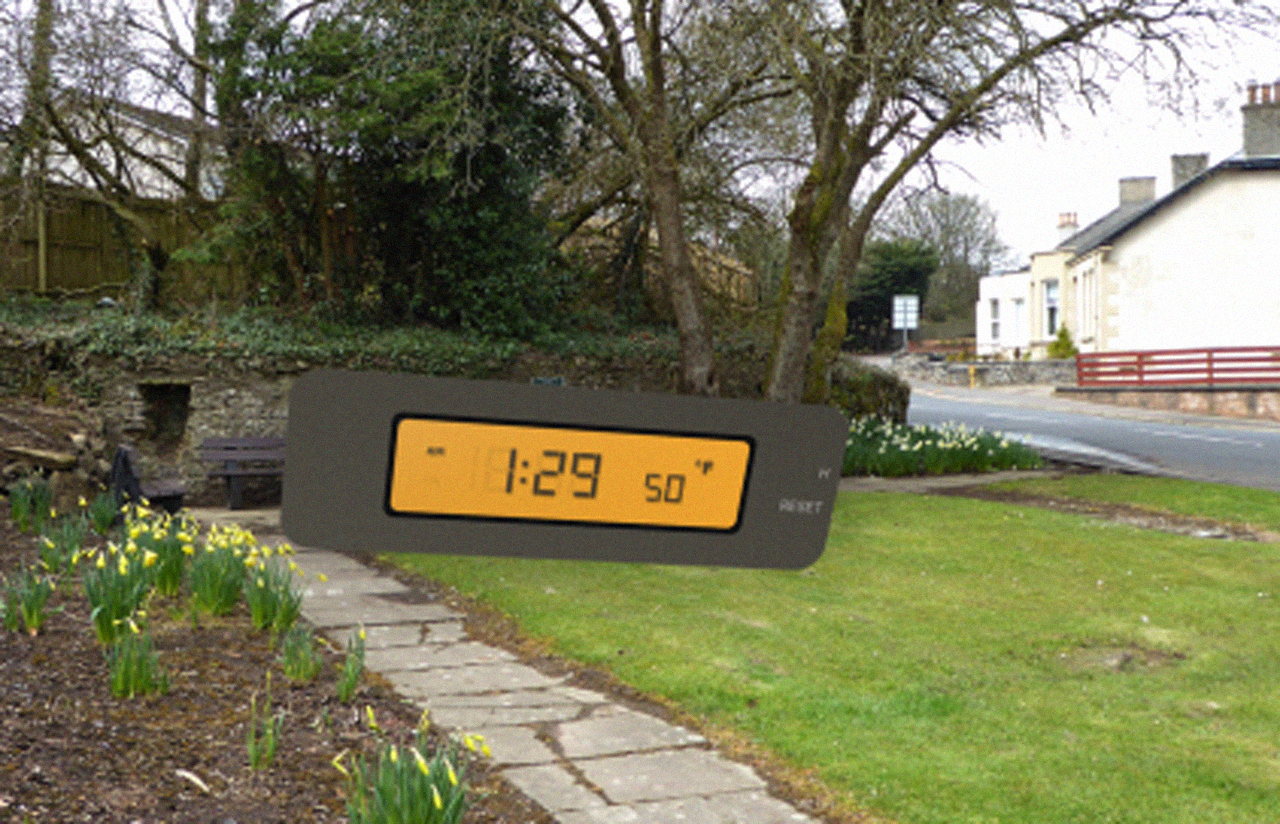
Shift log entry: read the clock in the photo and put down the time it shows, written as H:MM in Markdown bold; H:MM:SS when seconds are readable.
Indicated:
**1:29**
